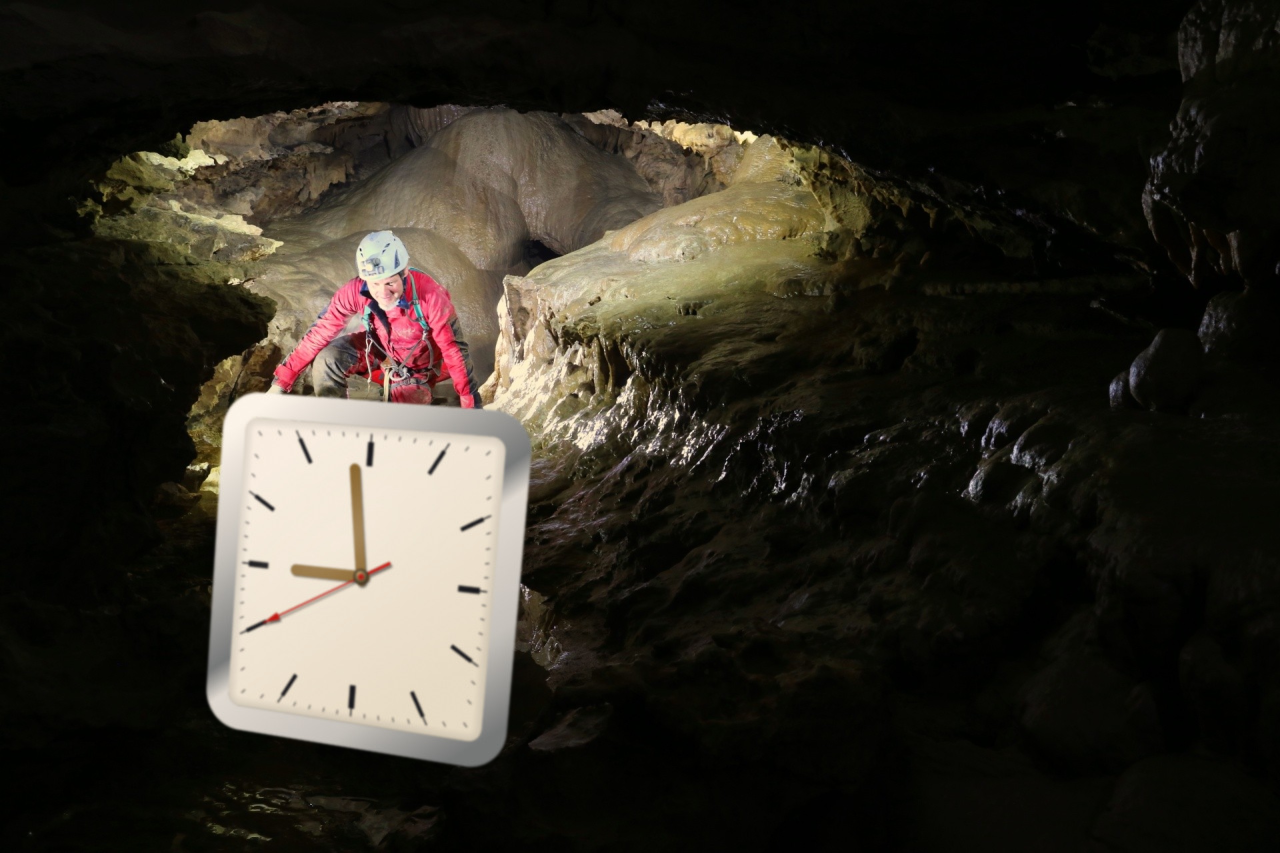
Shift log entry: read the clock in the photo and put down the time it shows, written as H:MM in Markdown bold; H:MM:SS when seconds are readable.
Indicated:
**8:58:40**
